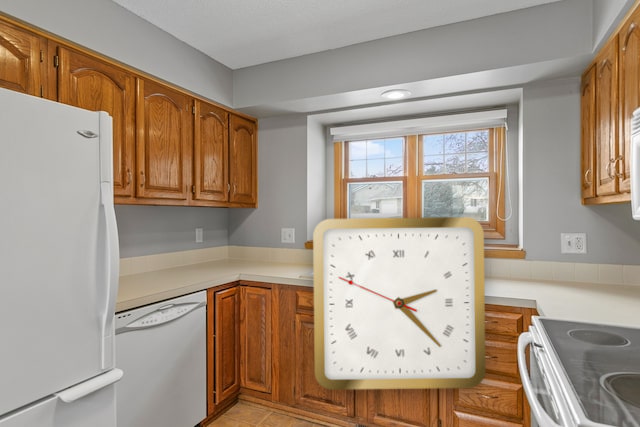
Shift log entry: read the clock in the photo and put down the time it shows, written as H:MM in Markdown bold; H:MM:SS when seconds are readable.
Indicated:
**2:22:49**
